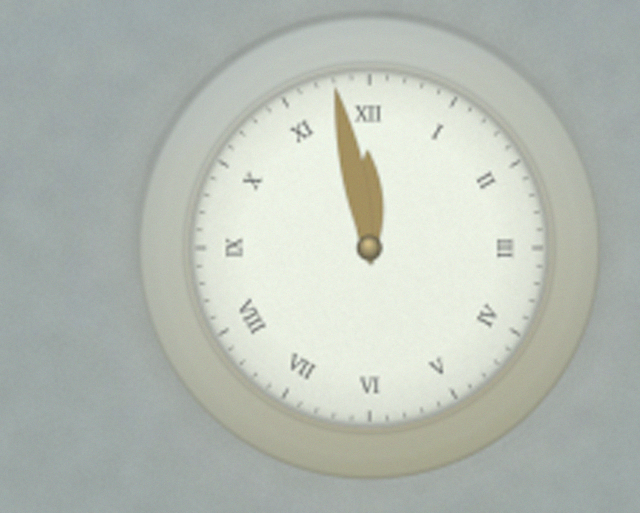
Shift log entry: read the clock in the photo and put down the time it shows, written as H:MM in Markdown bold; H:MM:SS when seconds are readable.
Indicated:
**11:58**
